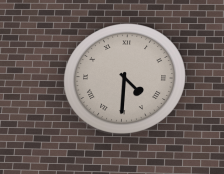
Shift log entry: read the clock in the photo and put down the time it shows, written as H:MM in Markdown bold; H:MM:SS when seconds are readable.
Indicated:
**4:30**
